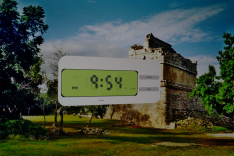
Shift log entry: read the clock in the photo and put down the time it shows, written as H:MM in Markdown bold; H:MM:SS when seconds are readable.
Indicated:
**9:54**
